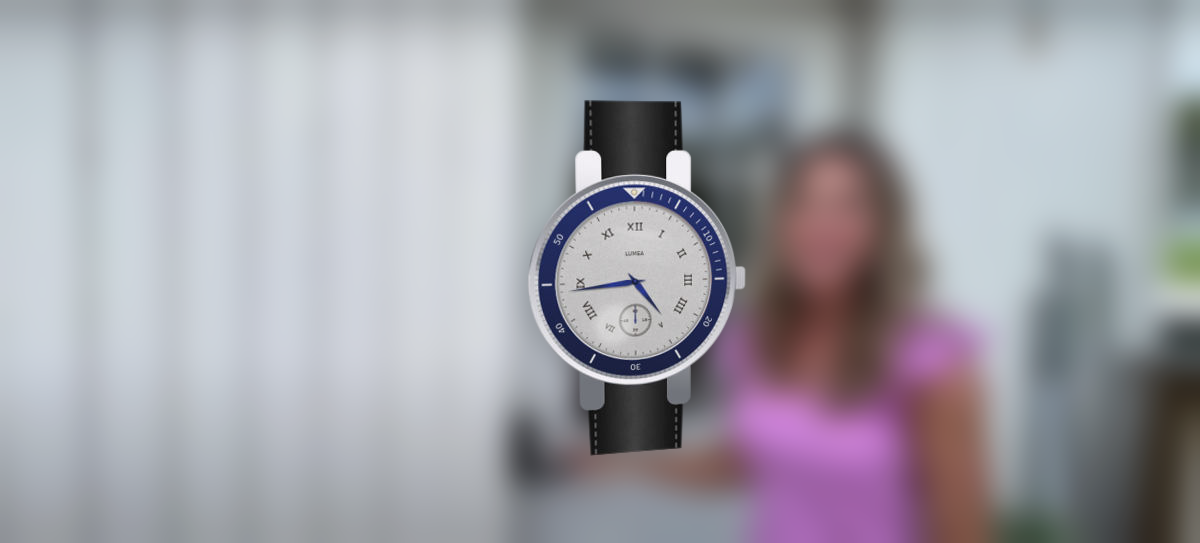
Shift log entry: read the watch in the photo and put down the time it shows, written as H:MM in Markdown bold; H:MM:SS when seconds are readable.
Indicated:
**4:44**
